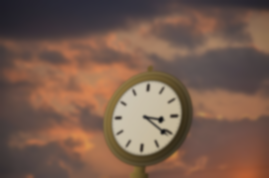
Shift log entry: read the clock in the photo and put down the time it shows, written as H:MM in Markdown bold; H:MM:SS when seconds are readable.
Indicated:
**3:21**
